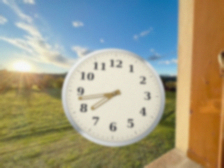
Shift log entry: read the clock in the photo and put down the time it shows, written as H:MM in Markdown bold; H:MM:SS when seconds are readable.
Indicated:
**7:43**
